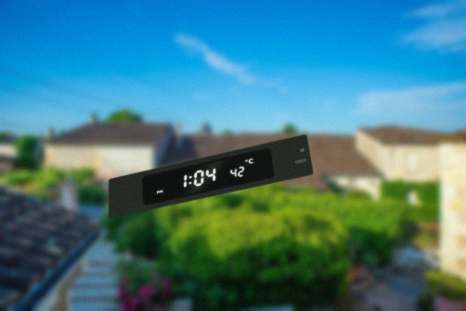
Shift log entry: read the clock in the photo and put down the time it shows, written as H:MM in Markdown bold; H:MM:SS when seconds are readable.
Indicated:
**1:04**
